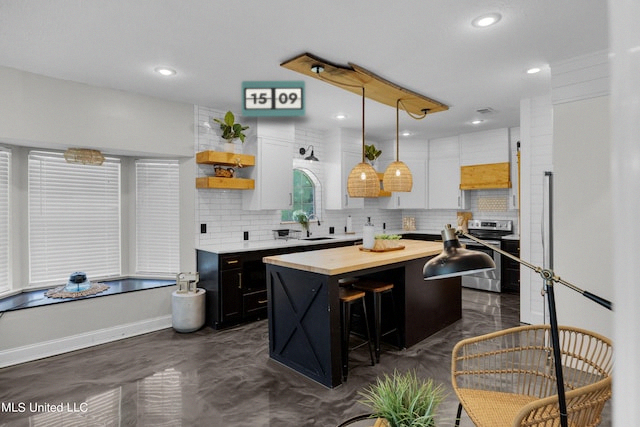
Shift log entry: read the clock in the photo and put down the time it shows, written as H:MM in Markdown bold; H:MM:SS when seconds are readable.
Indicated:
**15:09**
